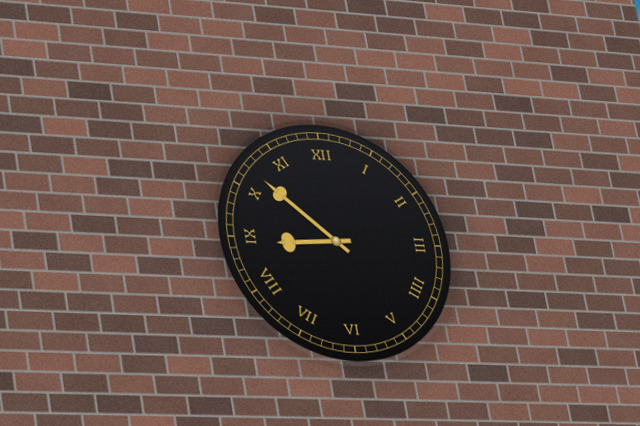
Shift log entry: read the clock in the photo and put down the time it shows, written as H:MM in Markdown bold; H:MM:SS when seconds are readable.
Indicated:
**8:52**
